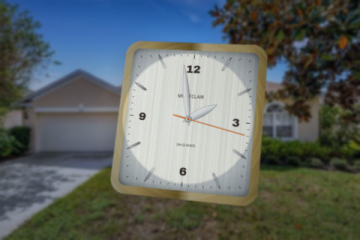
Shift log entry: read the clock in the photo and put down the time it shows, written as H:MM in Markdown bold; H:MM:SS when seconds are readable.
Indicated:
**1:58:17**
